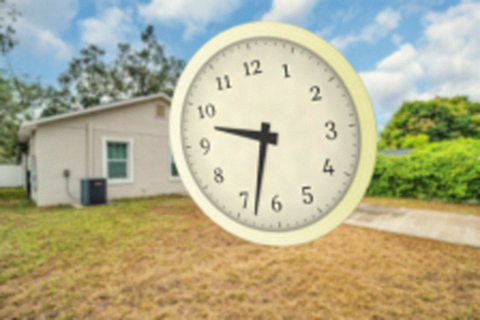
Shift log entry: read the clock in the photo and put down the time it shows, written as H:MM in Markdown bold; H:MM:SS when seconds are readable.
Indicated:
**9:33**
